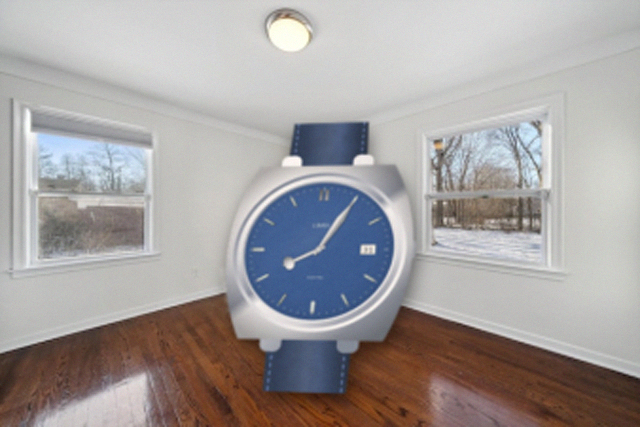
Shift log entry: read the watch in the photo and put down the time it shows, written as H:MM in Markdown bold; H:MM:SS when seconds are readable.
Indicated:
**8:05**
